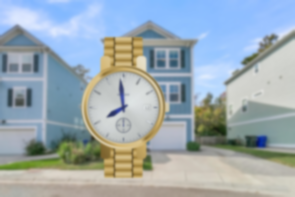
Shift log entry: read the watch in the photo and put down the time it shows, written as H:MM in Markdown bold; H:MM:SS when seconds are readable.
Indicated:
**7:59**
